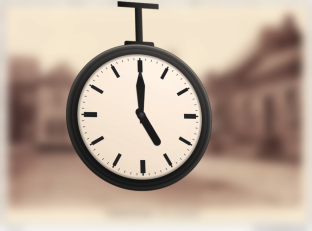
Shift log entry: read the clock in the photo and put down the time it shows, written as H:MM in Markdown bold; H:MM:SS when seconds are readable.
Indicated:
**5:00**
